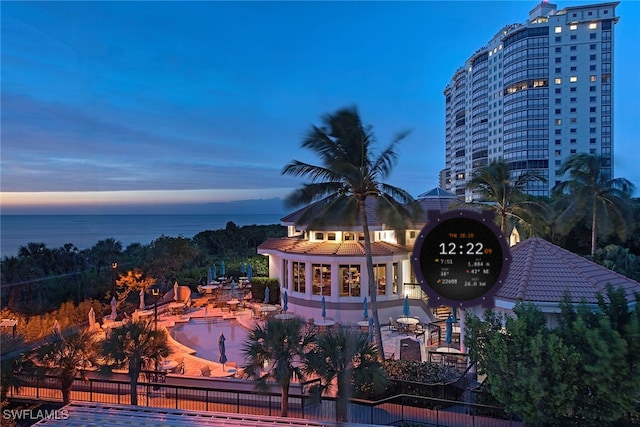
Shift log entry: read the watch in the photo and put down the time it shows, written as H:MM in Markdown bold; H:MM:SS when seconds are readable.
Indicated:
**12:22**
